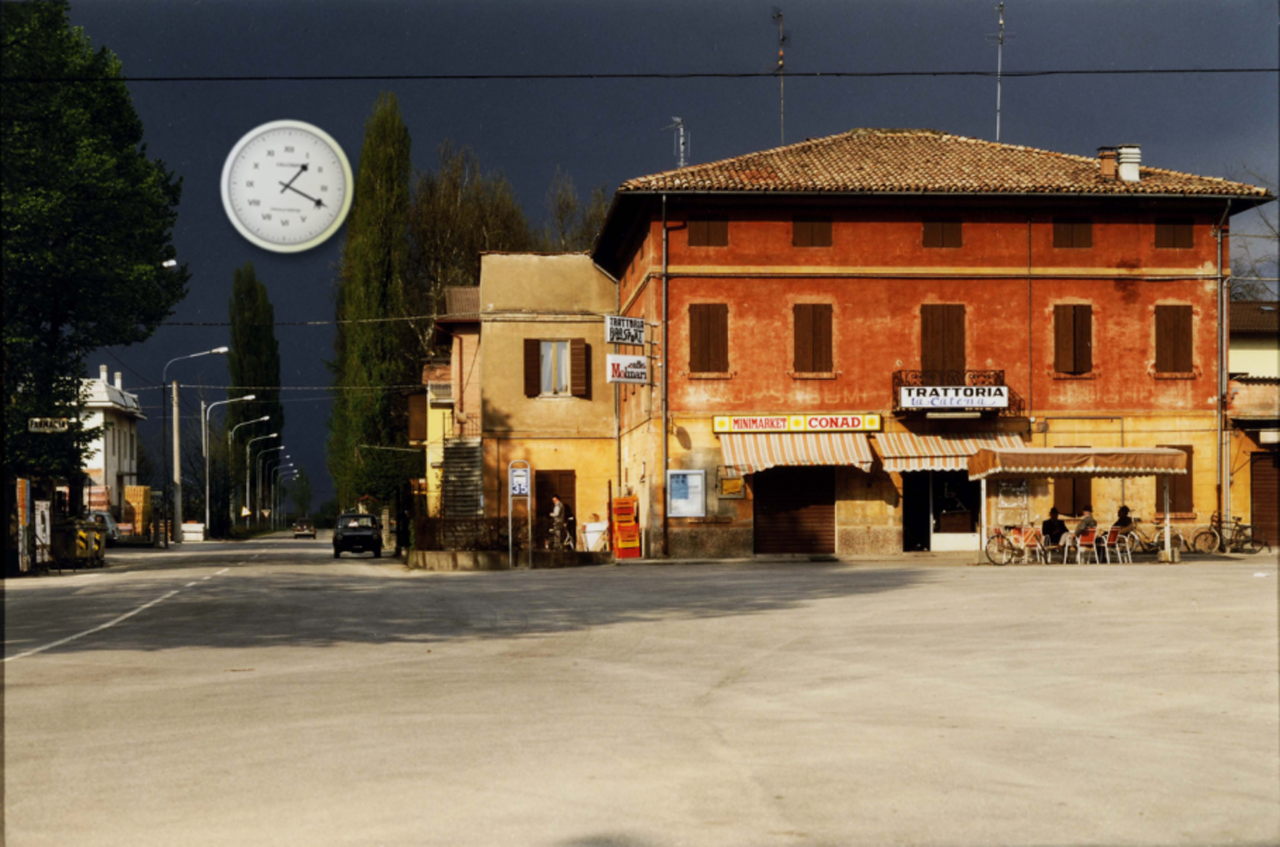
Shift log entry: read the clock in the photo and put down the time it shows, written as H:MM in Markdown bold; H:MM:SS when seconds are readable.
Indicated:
**1:19**
